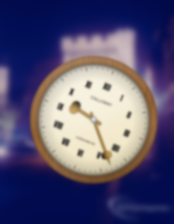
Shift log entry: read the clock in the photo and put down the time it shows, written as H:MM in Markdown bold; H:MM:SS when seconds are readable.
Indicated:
**9:23**
